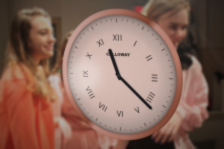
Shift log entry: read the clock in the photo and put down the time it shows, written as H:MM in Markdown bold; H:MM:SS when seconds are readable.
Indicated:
**11:22**
